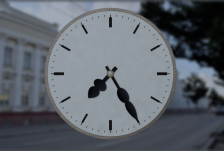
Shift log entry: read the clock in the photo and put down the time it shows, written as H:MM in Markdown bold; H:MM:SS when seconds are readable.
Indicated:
**7:25**
